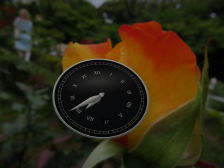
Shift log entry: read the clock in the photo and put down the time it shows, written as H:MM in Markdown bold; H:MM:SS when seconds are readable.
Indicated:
**7:41**
